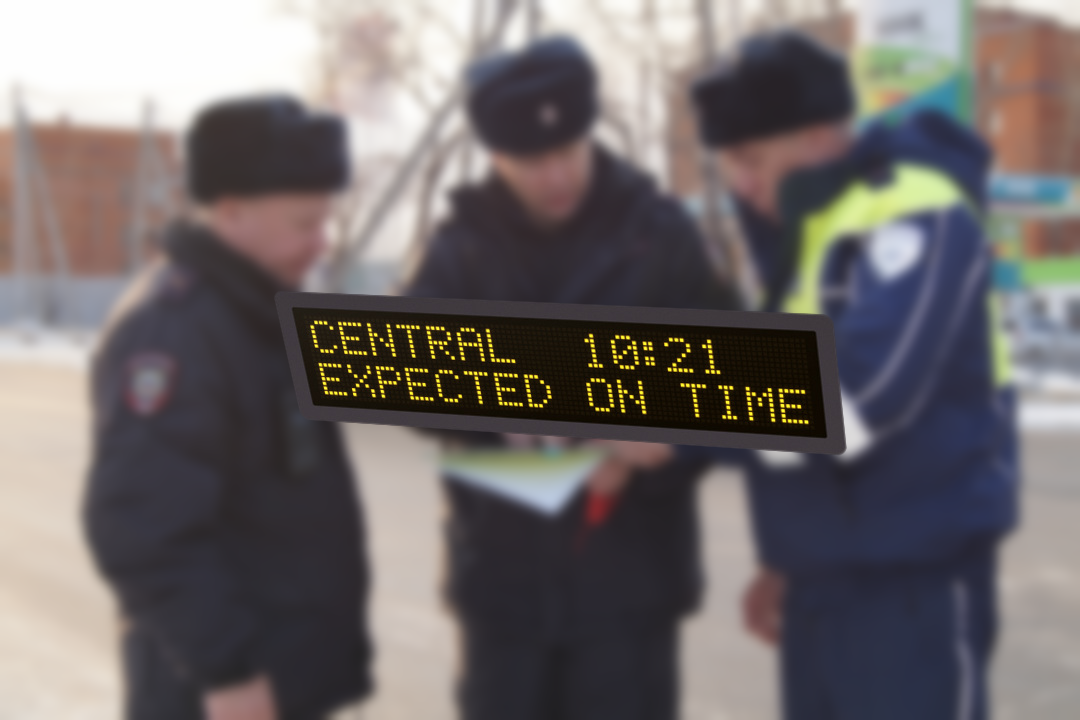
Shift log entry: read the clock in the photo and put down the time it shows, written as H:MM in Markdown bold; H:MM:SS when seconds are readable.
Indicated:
**10:21**
